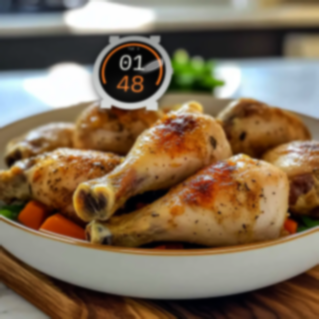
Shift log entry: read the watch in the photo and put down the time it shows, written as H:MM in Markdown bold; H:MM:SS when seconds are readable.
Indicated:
**1:48**
